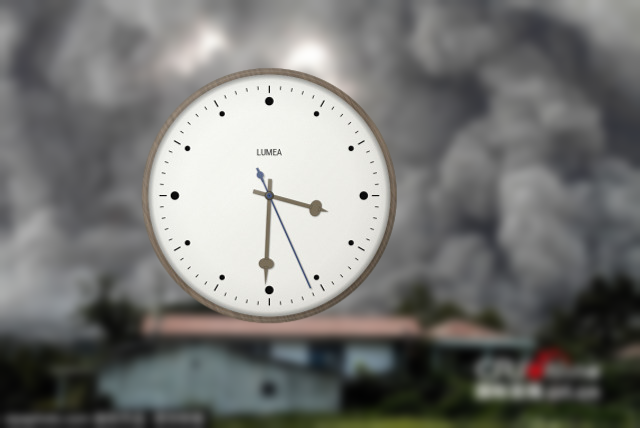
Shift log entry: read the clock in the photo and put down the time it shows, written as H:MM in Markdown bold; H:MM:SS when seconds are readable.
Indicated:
**3:30:26**
